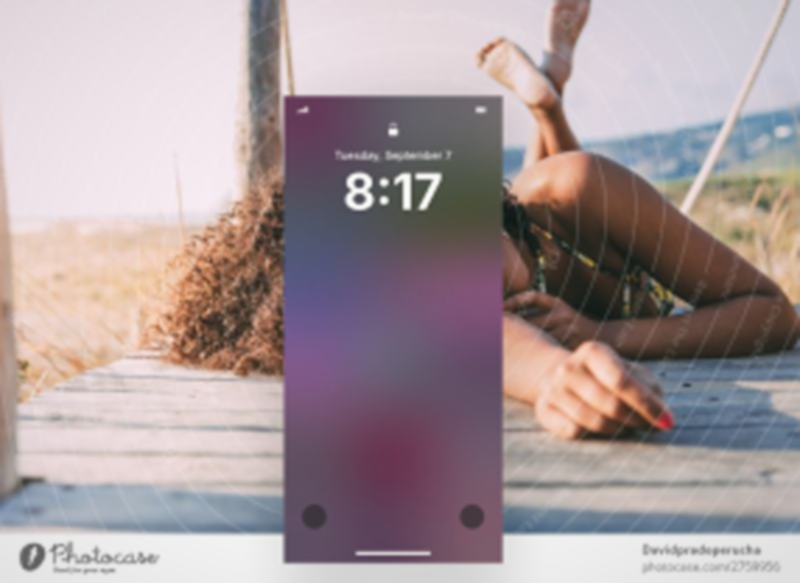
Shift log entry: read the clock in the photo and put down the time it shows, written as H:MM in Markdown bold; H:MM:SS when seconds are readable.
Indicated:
**8:17**
